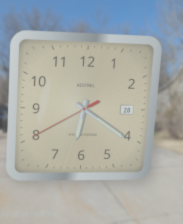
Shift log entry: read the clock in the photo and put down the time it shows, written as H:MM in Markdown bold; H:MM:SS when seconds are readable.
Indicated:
**6:20:40**
